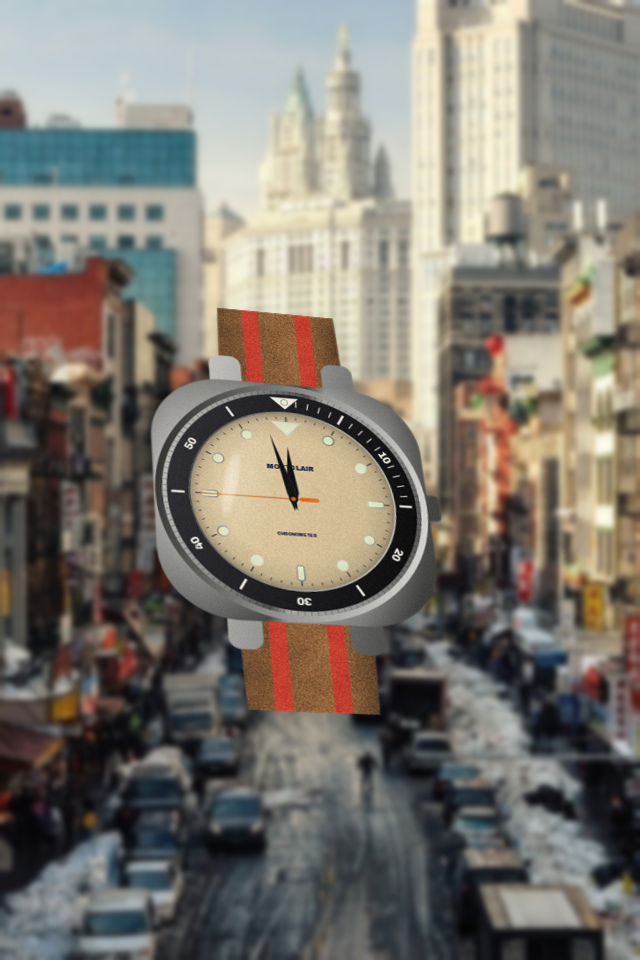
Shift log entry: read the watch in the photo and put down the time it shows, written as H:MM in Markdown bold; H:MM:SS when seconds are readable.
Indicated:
**11:57:45**
